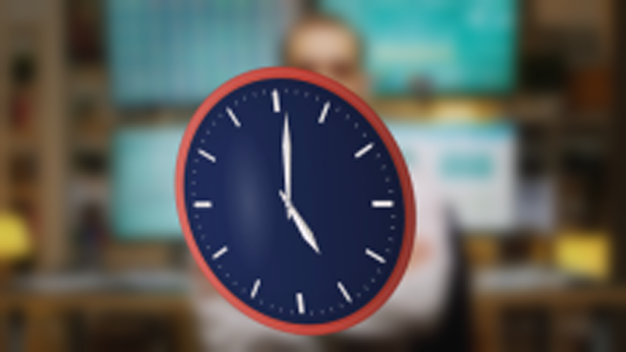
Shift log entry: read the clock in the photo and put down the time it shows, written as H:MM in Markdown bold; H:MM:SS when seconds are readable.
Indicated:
**5:01**
